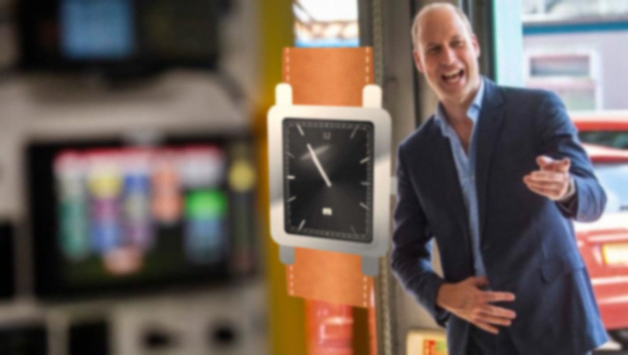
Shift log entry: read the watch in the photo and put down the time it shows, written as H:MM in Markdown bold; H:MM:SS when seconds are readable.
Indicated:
**10:55**
